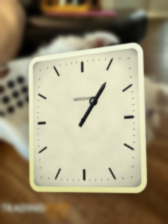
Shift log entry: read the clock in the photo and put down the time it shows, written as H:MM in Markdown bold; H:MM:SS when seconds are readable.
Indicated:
**1:06**
